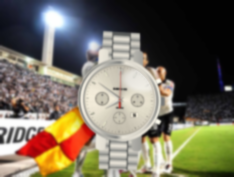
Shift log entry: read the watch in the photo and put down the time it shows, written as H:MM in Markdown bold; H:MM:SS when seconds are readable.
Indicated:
**7:51**
